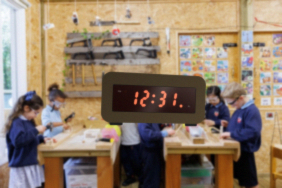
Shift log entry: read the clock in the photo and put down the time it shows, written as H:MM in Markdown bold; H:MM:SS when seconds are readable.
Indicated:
**12:31**
